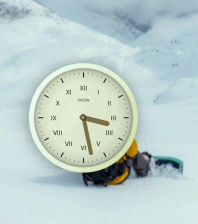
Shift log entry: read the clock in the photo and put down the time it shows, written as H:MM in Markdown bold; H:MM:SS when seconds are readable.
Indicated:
**3:28**
